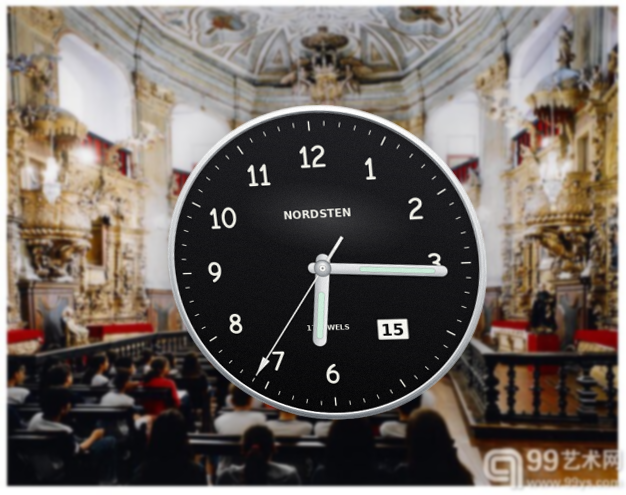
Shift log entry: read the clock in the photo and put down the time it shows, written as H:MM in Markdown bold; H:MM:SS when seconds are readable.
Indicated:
**6:15:36**
